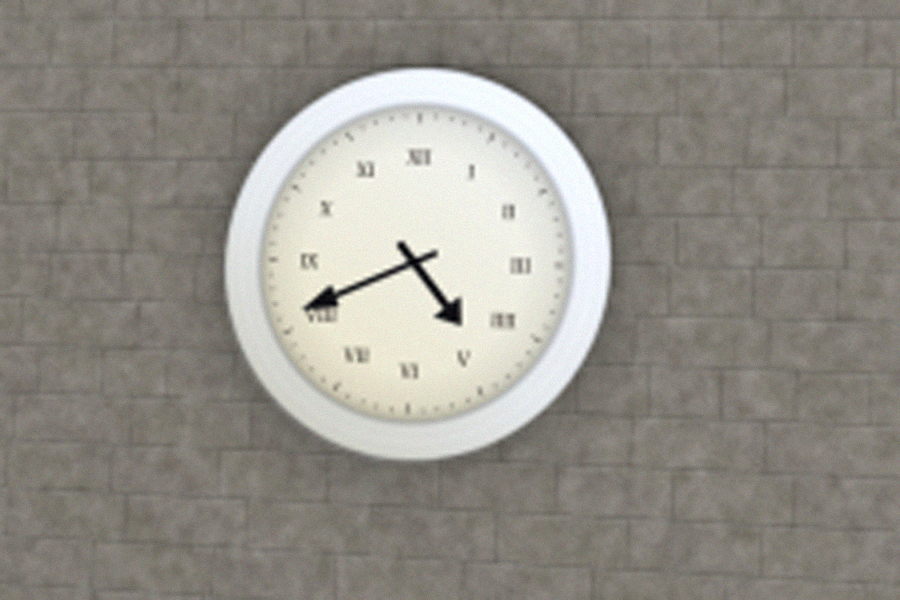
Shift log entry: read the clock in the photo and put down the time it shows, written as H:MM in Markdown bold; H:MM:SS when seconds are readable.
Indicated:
**4:41**
